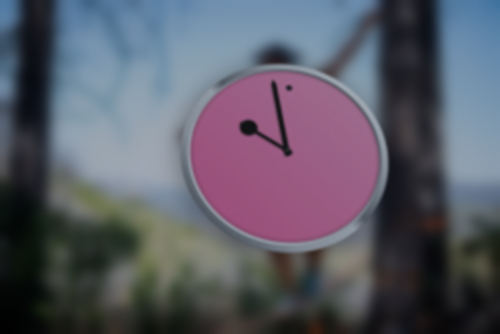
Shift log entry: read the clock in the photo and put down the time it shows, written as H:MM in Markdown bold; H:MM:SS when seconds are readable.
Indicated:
**9:58**
